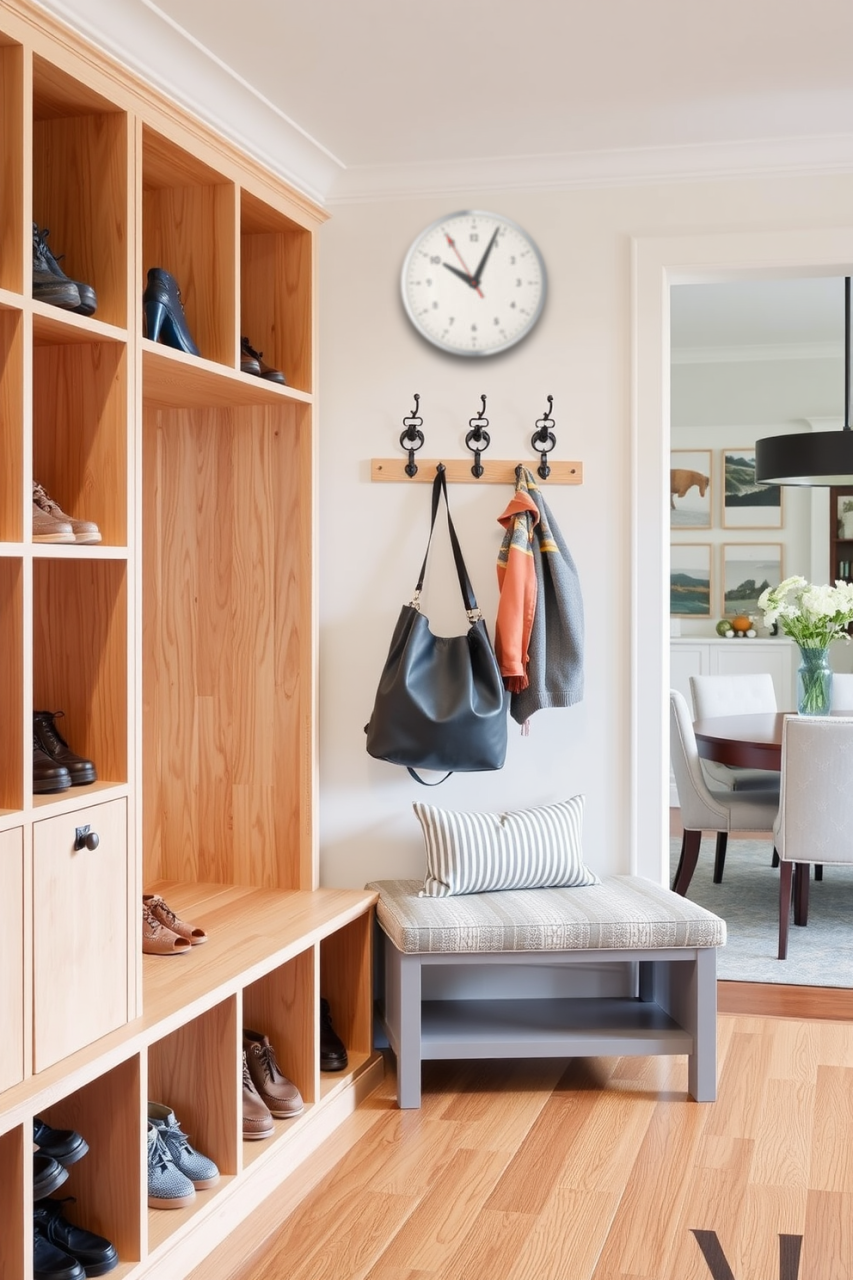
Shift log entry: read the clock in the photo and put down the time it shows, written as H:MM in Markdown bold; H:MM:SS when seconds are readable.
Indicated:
**10:03:55**
